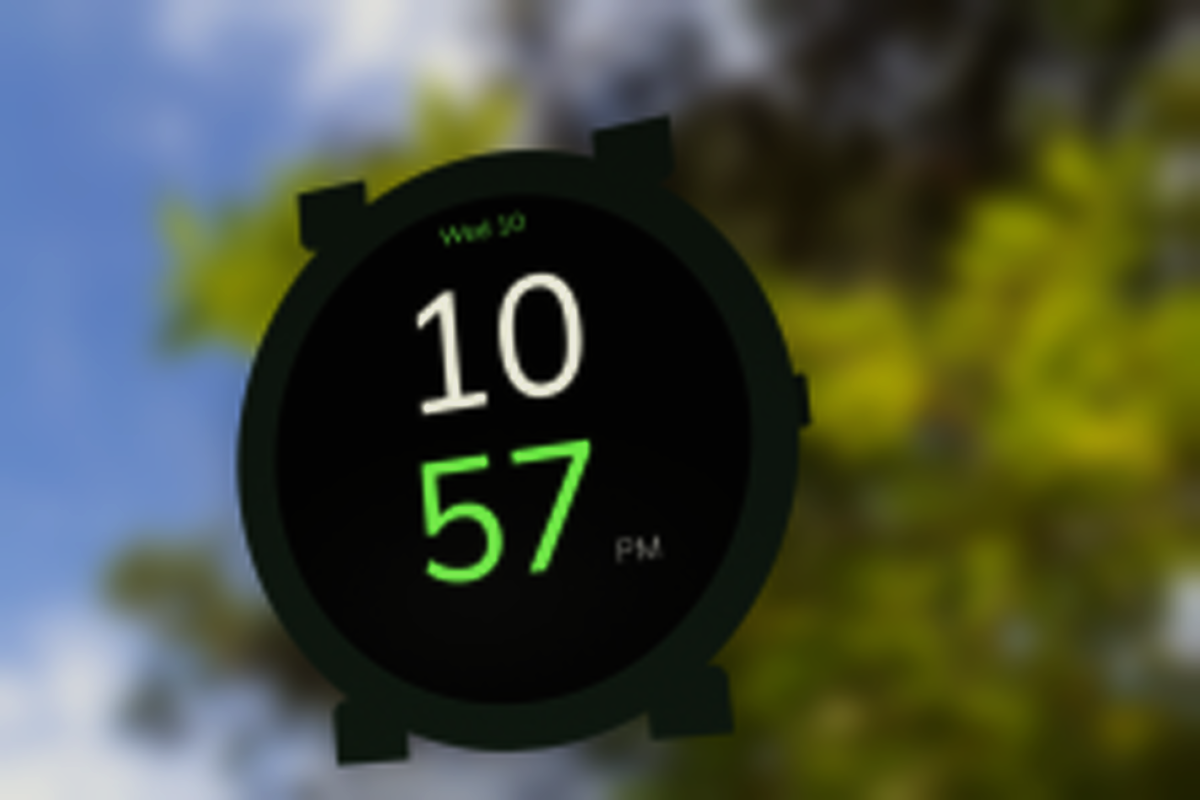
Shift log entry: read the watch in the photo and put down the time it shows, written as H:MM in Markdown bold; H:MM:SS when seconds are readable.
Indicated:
**10:57**
